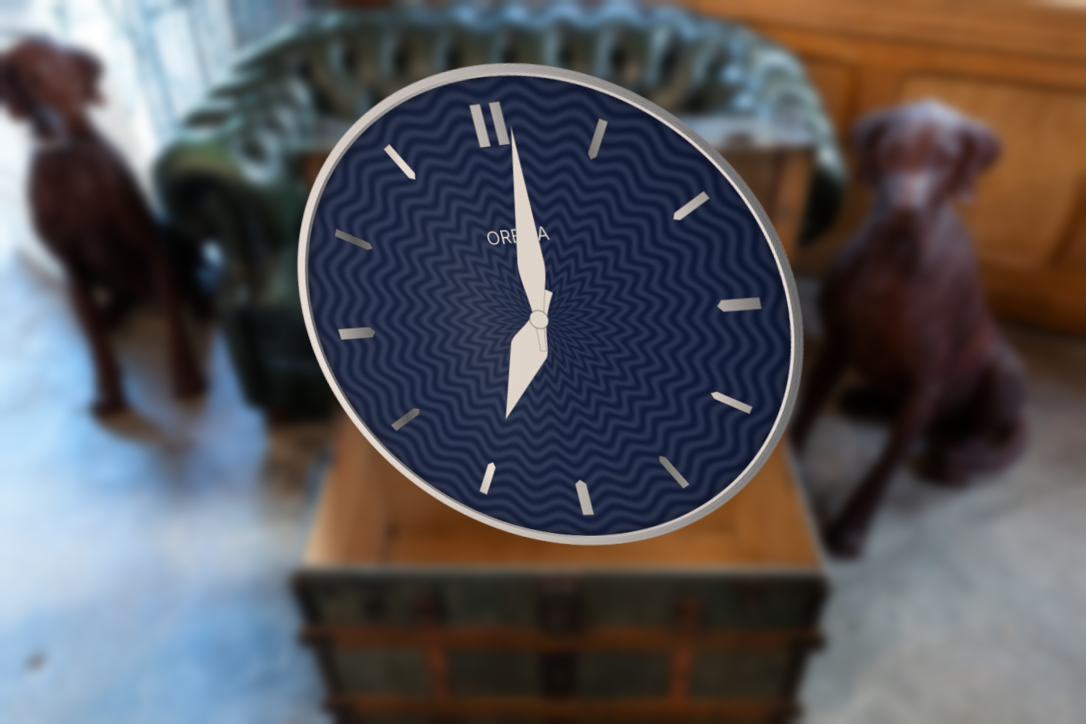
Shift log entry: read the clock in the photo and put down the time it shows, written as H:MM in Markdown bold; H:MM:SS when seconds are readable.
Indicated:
**7:01**
